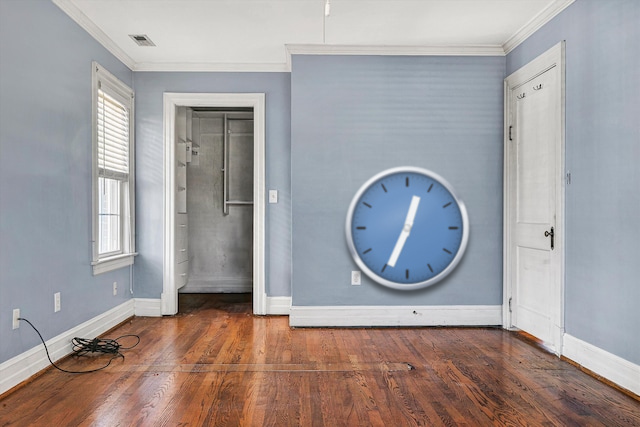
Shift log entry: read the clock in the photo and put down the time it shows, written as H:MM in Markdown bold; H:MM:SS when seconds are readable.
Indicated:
**12:34**
